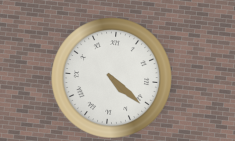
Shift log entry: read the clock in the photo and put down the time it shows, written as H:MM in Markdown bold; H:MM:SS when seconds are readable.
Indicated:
**4:21**
